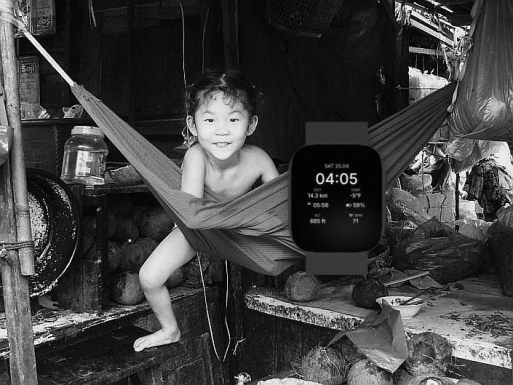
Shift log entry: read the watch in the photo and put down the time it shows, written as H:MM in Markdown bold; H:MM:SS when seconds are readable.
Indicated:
**4:05**
